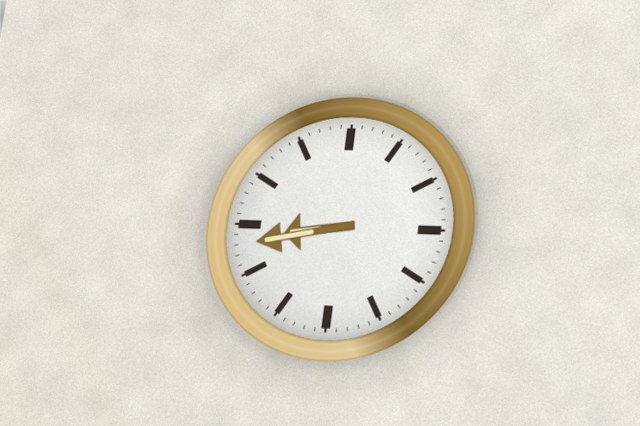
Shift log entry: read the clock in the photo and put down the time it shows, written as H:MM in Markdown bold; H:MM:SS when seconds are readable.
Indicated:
**8:43**
